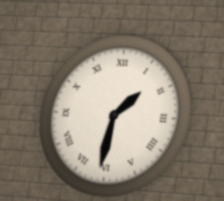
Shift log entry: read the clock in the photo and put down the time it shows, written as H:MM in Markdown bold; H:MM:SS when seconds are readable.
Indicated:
**1:31**
